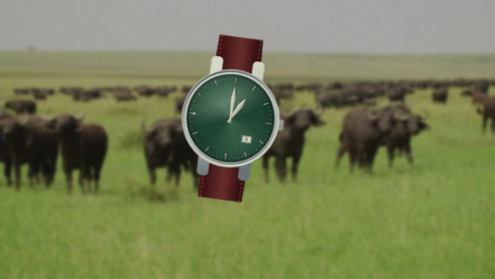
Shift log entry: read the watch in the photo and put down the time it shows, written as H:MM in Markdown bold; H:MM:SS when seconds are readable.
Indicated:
**1:00**
